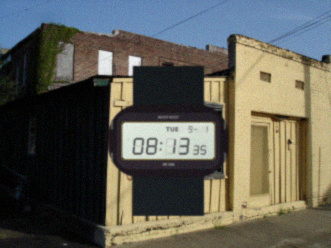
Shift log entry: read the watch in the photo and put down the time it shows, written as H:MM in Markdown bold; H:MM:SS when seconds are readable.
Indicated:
**8:13**
